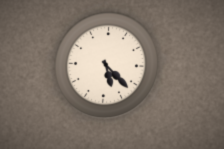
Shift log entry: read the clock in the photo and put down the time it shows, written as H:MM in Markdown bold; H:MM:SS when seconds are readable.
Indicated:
**5:22**
